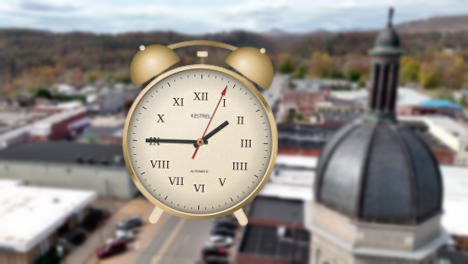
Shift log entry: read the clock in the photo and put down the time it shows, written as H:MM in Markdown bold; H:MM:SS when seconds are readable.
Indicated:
**1:45:04**
